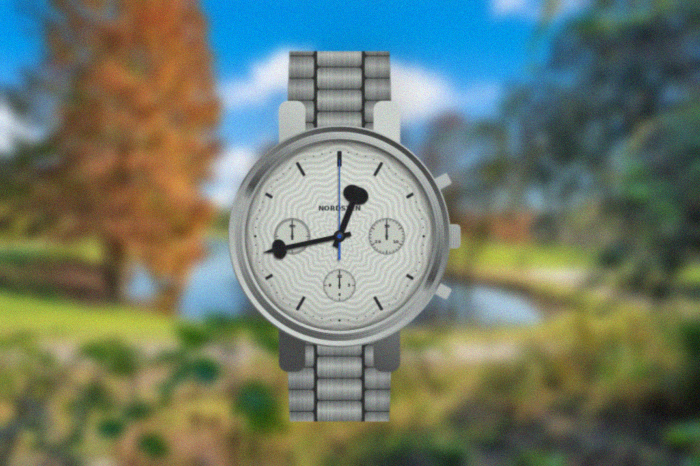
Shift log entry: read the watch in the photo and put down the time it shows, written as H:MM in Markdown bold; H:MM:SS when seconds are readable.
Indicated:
**12:43**
